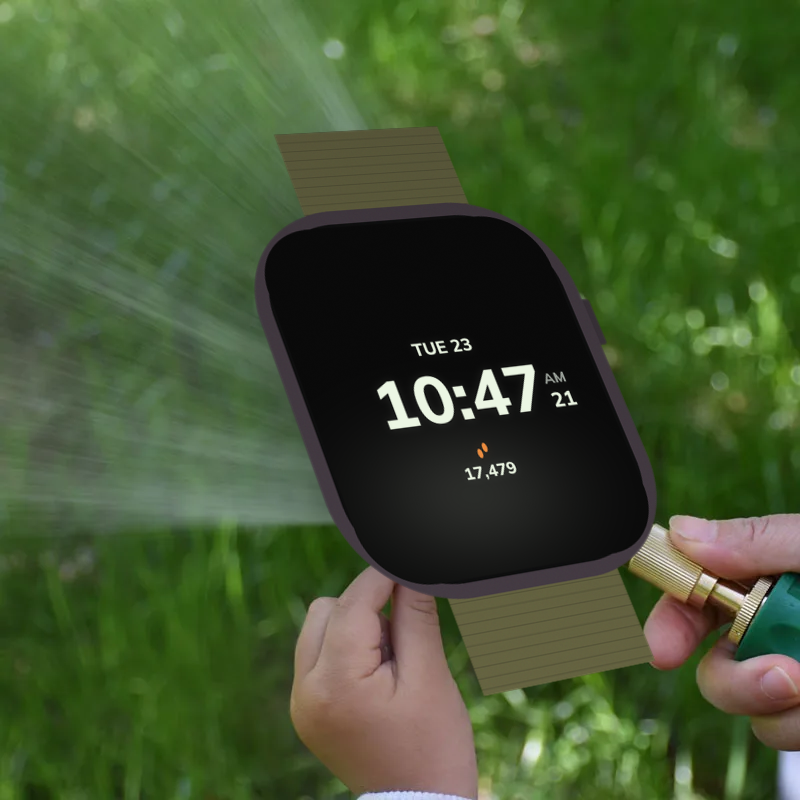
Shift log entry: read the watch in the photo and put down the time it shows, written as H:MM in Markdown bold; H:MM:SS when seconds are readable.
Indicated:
**10:47:21**
